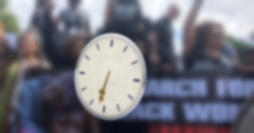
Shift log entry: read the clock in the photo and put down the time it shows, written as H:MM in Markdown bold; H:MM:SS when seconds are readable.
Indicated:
**6:32**
